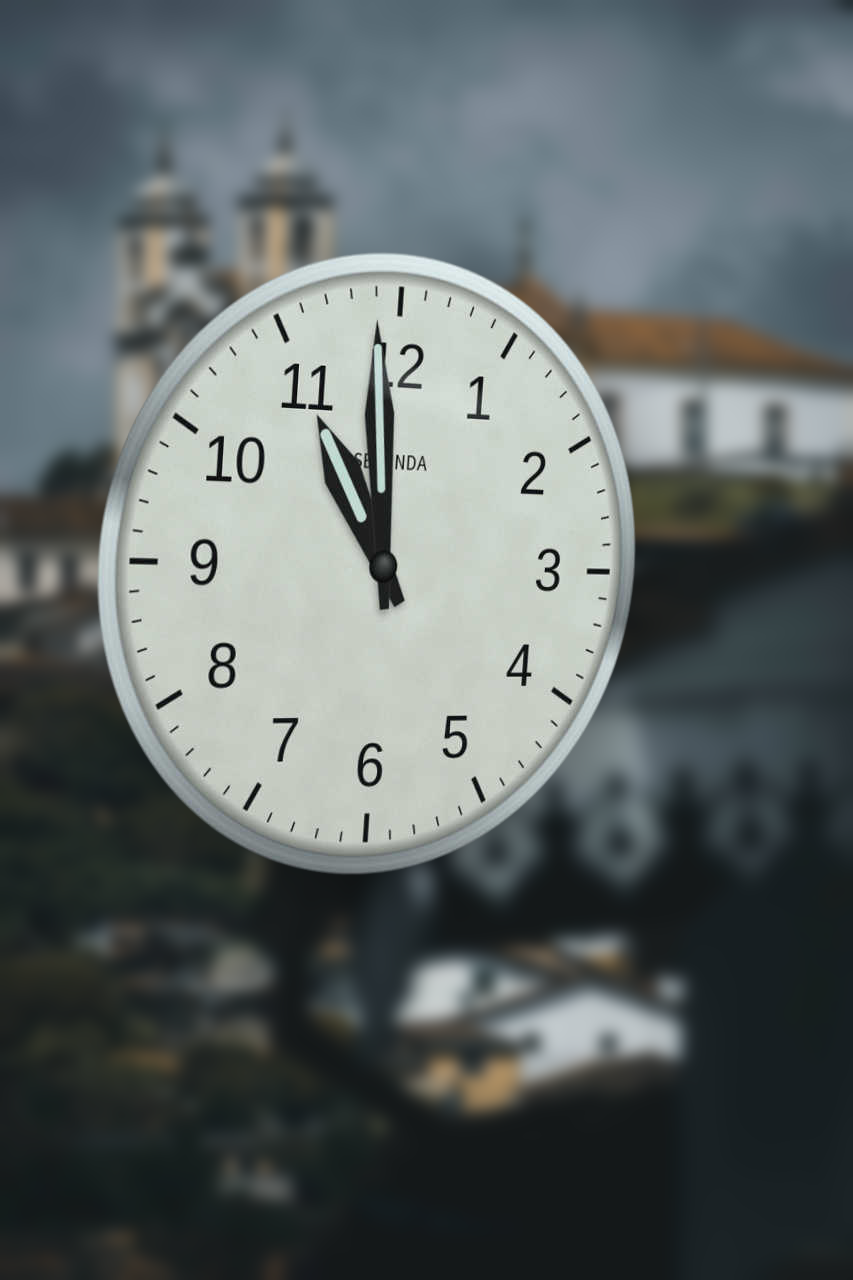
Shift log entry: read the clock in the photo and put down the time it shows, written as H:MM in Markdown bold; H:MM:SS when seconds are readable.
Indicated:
**10:59**
